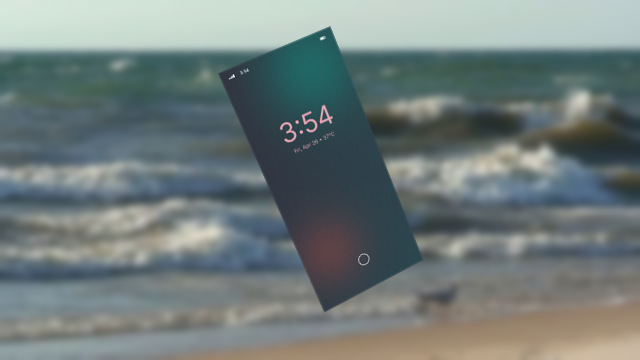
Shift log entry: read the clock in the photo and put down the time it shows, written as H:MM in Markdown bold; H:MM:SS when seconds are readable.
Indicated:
**3:54**
